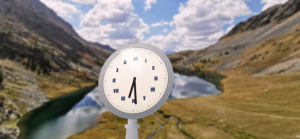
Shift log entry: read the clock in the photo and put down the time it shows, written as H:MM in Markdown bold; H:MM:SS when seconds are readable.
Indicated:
**6:29**
